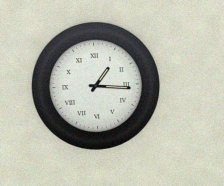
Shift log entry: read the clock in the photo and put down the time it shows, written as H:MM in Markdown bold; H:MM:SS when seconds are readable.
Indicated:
**1:16**
